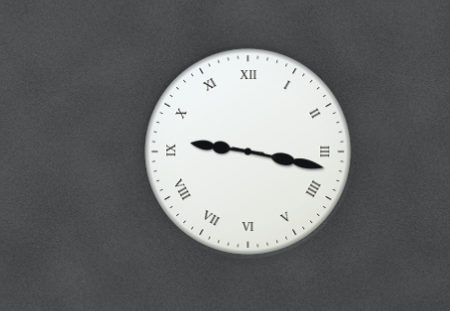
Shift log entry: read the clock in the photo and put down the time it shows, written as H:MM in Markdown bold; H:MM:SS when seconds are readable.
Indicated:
**9:17**
